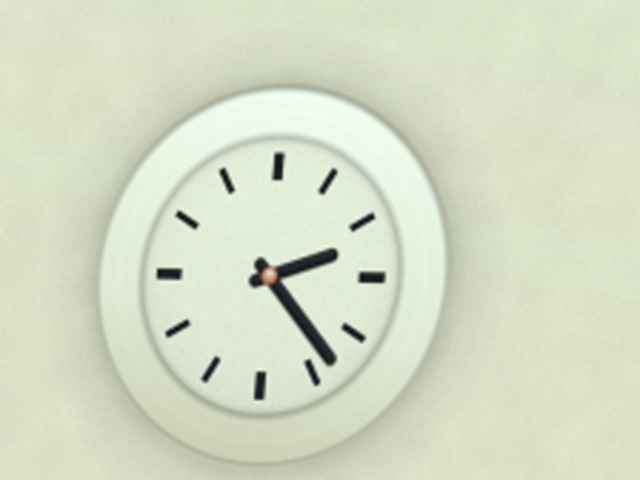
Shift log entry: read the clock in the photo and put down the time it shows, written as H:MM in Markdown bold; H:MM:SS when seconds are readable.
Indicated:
**2:23**
